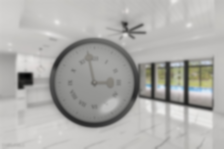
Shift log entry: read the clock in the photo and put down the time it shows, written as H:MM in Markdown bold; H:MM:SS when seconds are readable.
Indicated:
**2:58**
